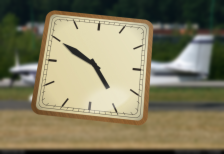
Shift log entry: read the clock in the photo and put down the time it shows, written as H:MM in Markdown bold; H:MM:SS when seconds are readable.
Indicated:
**4:50**
